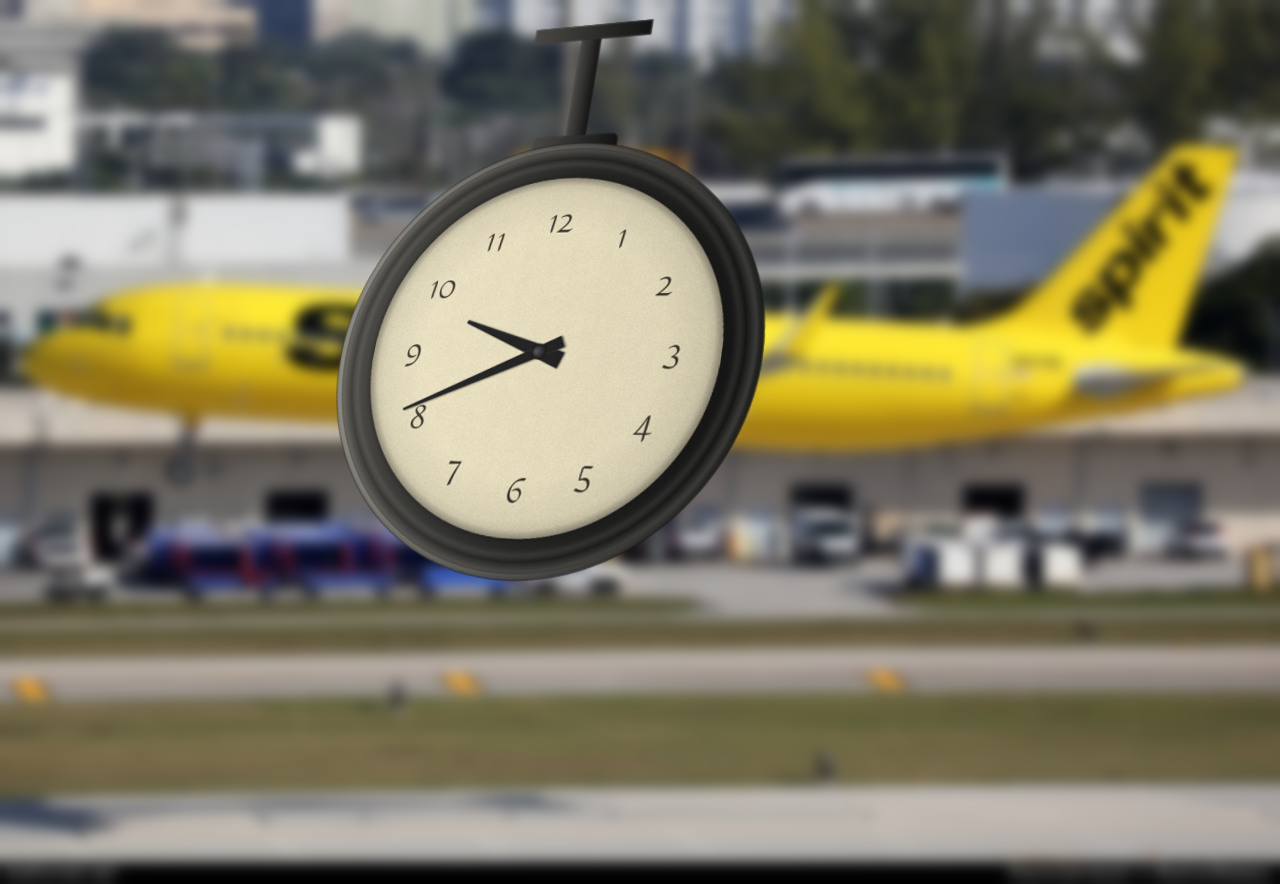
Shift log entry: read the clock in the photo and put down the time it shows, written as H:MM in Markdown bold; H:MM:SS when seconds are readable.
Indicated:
**9:41**
